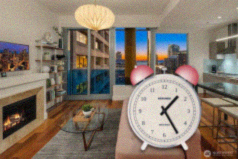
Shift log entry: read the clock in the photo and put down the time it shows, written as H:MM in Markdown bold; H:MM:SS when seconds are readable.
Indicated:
**1:25**
